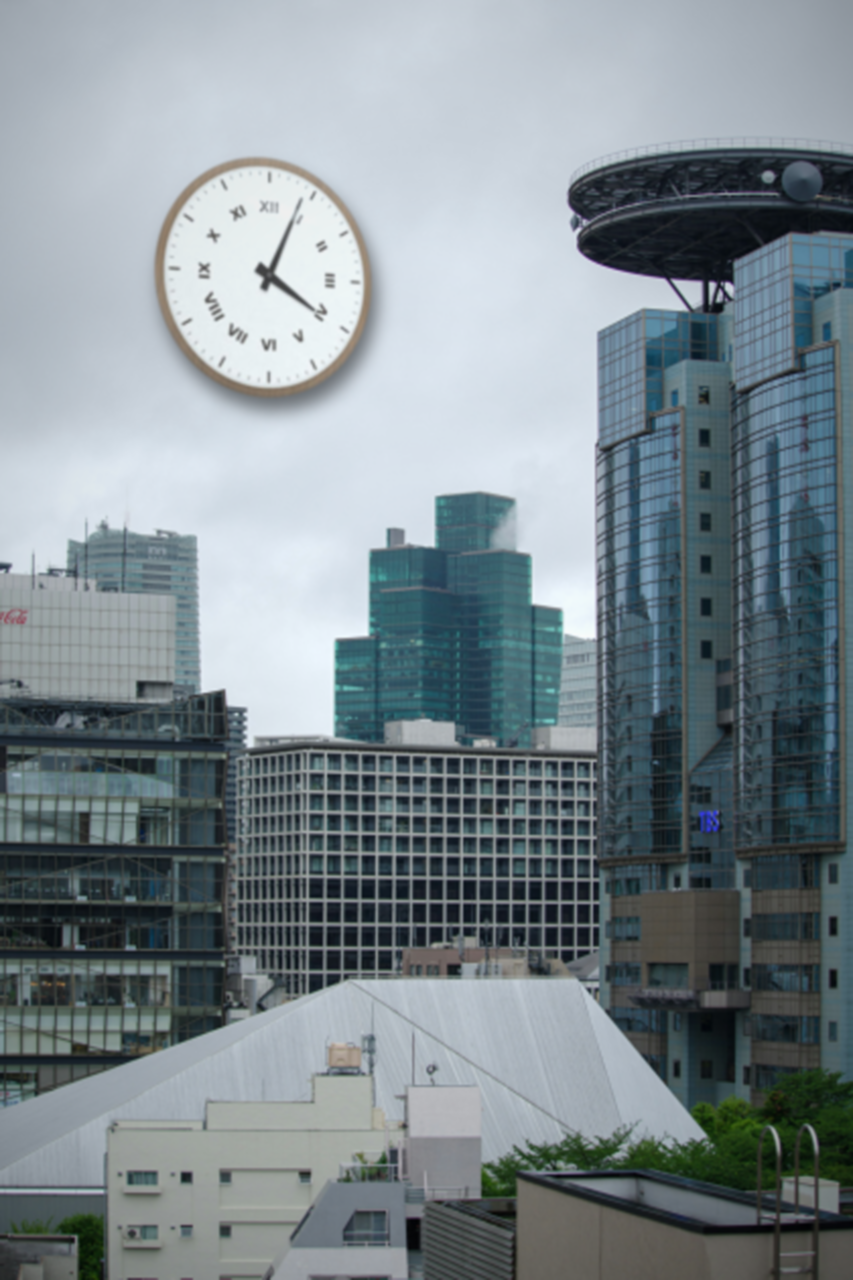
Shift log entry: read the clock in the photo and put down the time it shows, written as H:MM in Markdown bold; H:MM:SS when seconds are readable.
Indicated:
**4:04**
